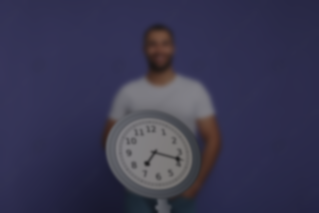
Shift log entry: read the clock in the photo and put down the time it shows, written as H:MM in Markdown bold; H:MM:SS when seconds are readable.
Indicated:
**7:18**
